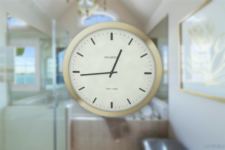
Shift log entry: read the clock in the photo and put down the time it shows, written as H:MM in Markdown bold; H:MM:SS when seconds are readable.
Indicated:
**12:44**
